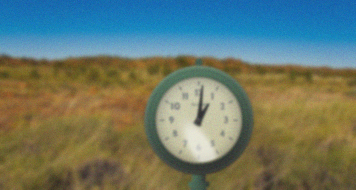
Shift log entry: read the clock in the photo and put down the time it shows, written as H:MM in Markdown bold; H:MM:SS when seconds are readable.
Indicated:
**1:01**
